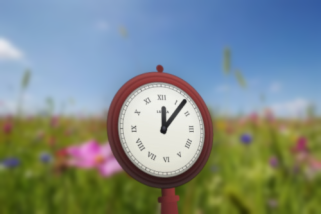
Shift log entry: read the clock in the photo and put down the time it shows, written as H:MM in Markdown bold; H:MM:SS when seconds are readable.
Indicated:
**12:07**
